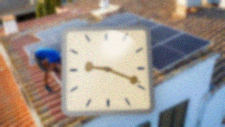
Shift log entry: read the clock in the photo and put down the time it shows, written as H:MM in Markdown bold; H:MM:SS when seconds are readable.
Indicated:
**9:19**
